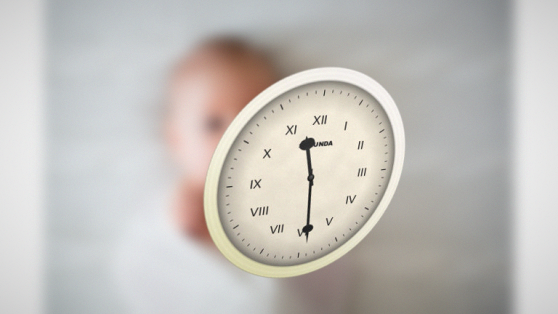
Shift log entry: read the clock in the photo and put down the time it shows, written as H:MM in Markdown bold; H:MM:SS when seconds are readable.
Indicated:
**11:29**
